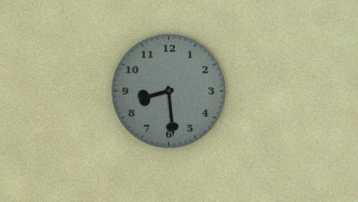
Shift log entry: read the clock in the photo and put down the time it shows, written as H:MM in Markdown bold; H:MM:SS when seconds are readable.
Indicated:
**8:29**
